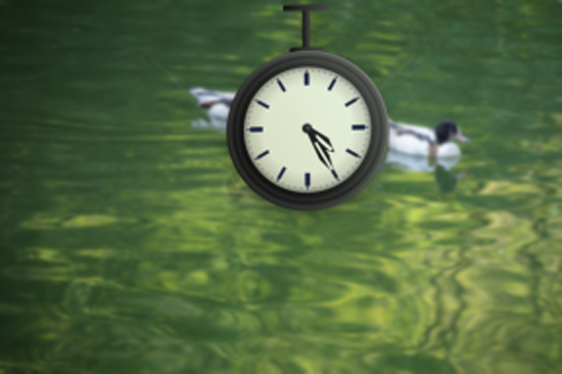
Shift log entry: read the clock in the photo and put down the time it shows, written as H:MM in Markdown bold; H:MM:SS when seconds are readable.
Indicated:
**4:25**
